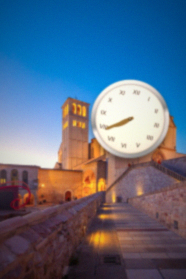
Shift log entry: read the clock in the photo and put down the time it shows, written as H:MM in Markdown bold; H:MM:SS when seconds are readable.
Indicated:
**7:39**
